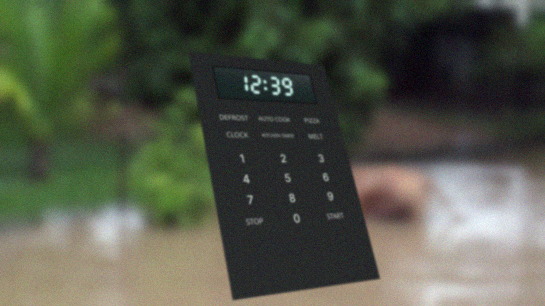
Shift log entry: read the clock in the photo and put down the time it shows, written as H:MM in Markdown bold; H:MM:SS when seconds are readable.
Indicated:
**12:39**
